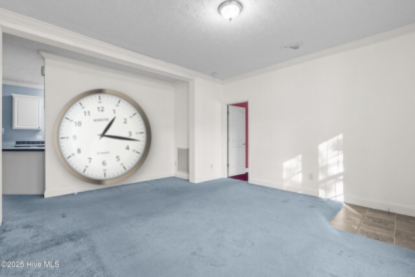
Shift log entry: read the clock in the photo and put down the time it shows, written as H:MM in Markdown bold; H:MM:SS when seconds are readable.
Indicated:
**1:17**
